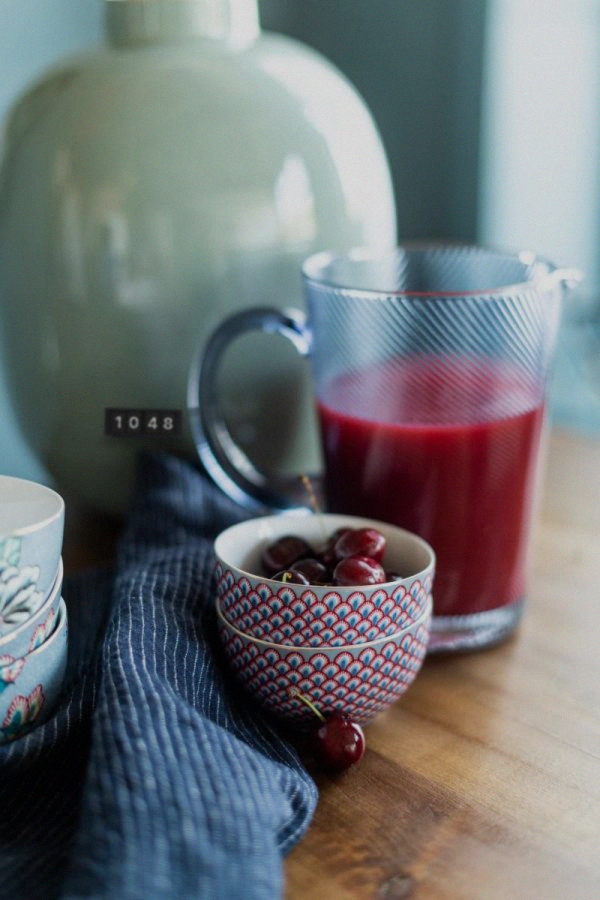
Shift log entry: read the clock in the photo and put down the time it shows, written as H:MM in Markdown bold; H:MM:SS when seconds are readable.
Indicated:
**10:48**
